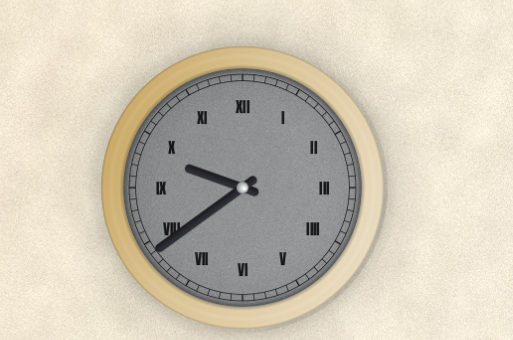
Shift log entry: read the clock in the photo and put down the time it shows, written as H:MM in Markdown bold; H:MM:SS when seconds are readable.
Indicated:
**9:39**
